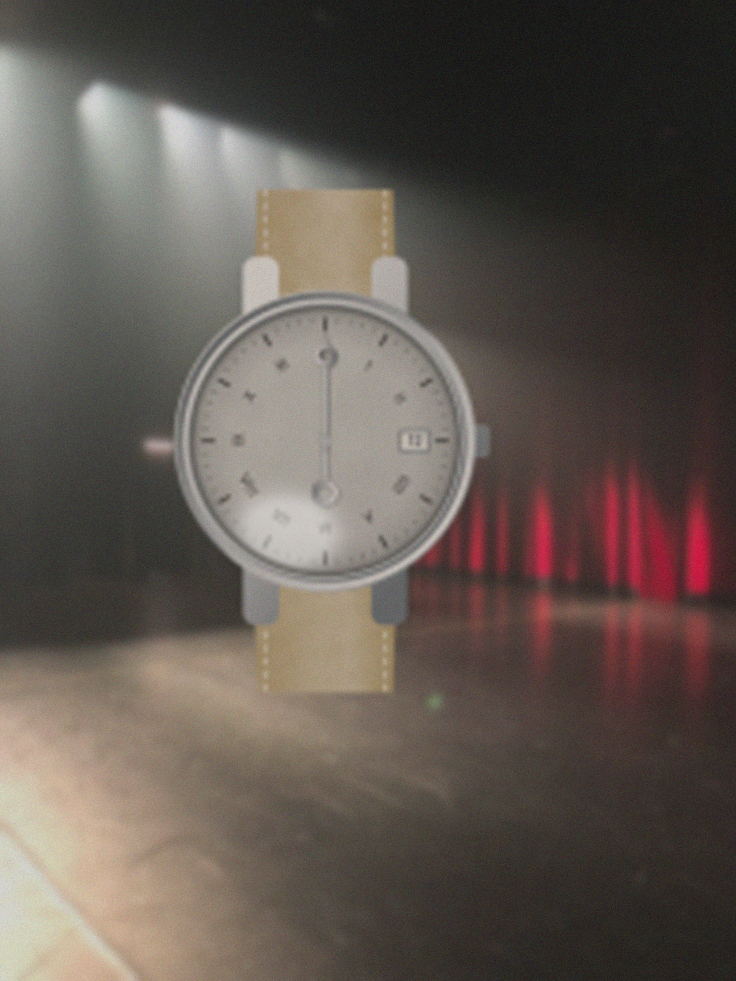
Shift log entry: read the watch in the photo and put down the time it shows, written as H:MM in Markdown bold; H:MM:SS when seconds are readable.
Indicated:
**6:00**
